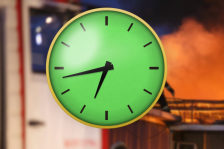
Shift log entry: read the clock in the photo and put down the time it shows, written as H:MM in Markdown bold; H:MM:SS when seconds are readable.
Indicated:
**6:43**
